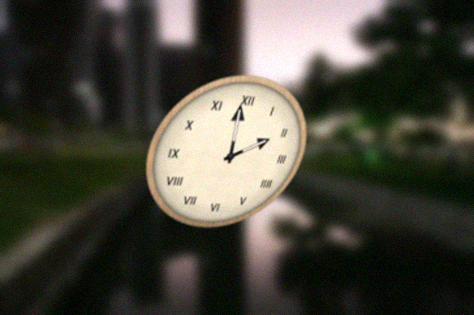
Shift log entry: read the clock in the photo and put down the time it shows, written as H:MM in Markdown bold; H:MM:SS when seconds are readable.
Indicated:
**1:59**
